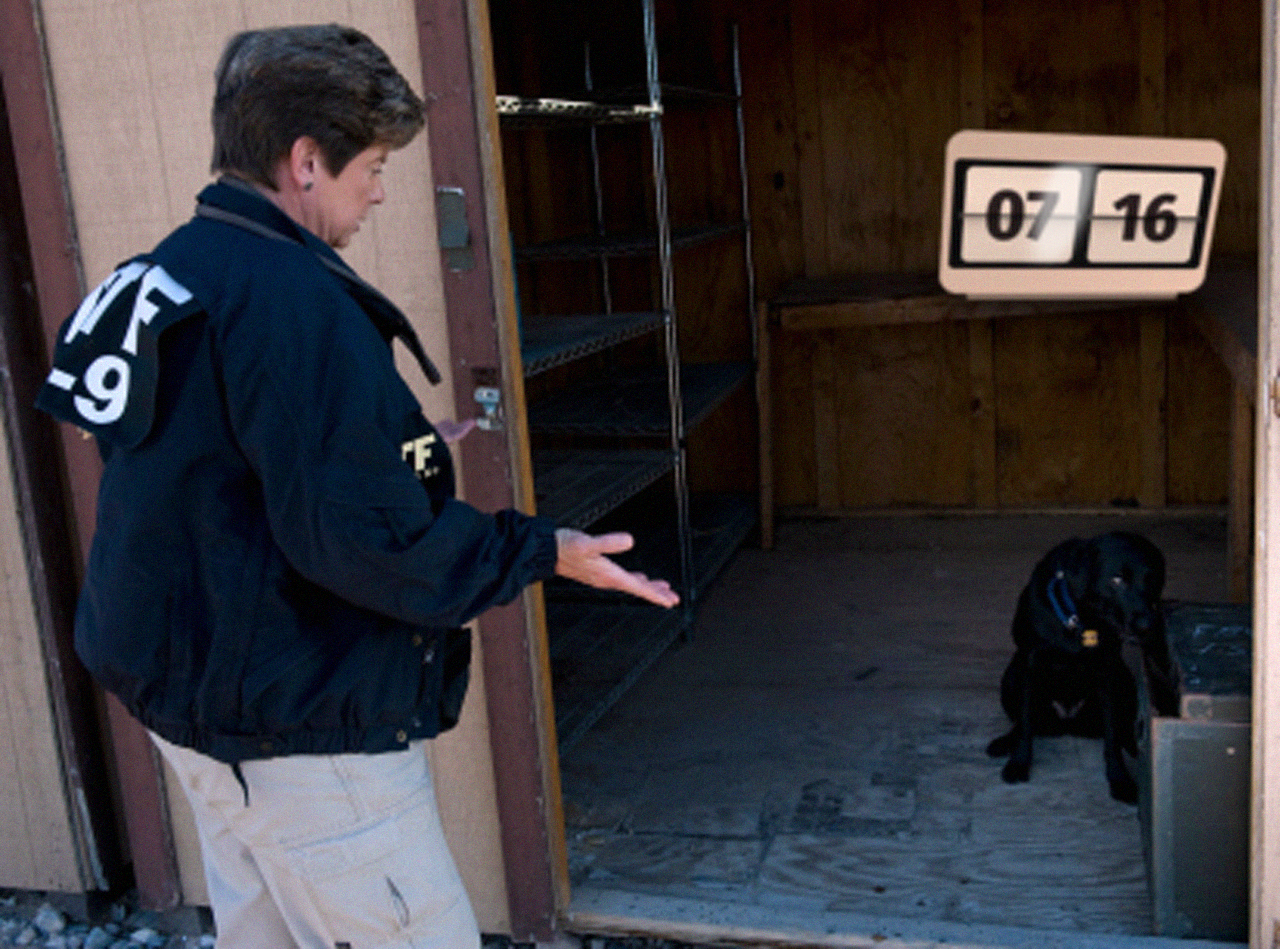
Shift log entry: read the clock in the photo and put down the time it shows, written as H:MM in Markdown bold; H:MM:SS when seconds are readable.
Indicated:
**7:16**
